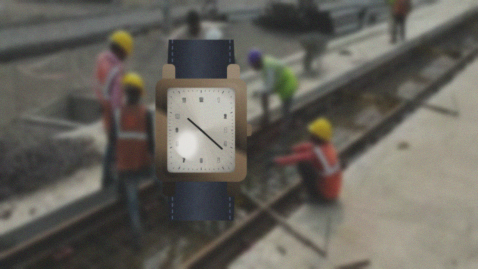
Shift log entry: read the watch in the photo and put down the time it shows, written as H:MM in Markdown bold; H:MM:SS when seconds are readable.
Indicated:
**10:22**
